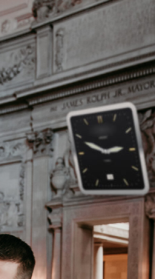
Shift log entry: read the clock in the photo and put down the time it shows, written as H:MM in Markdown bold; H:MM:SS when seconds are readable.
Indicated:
**2:49**
